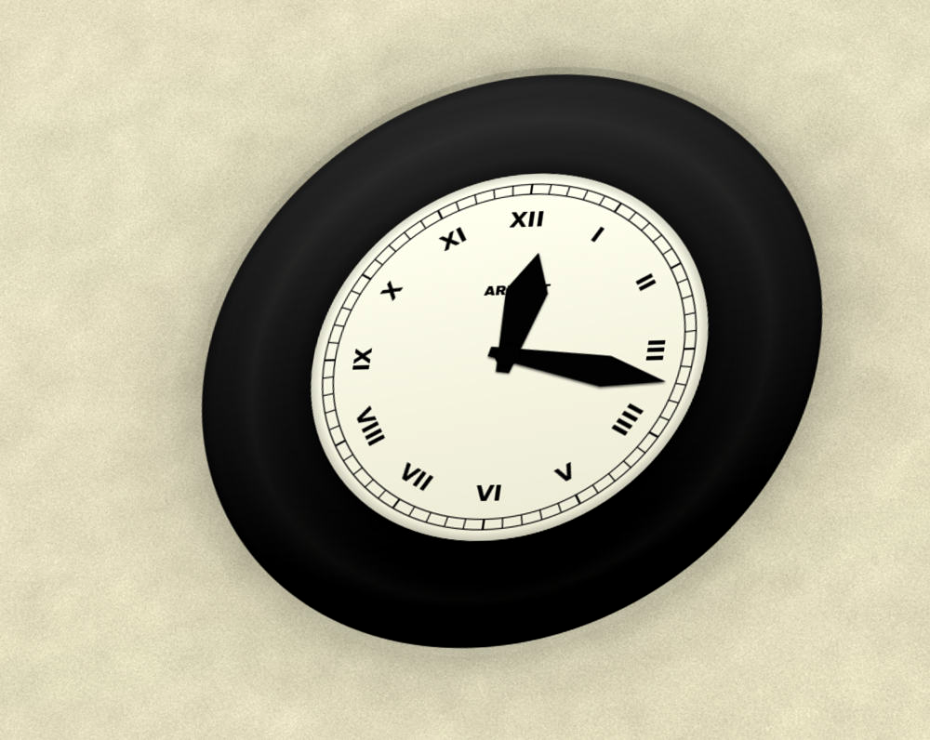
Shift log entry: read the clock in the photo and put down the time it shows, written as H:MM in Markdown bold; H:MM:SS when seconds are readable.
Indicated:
**12:17**
